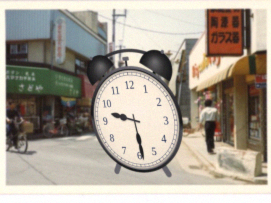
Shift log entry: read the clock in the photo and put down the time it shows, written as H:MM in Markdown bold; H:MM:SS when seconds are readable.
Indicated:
**9:29**
